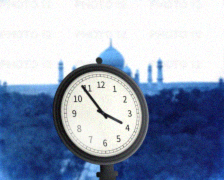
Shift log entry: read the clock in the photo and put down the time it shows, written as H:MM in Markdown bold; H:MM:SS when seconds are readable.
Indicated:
**3:54**
